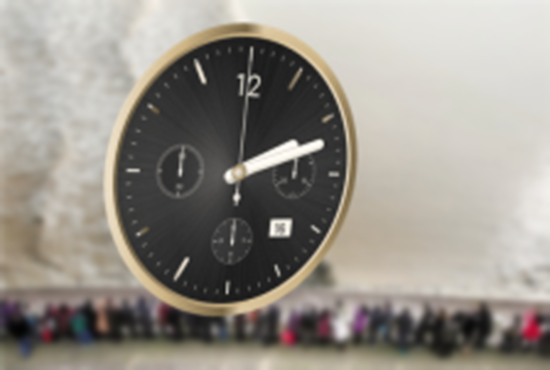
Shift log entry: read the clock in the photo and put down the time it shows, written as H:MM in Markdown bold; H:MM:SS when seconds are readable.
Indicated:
**2:12**
